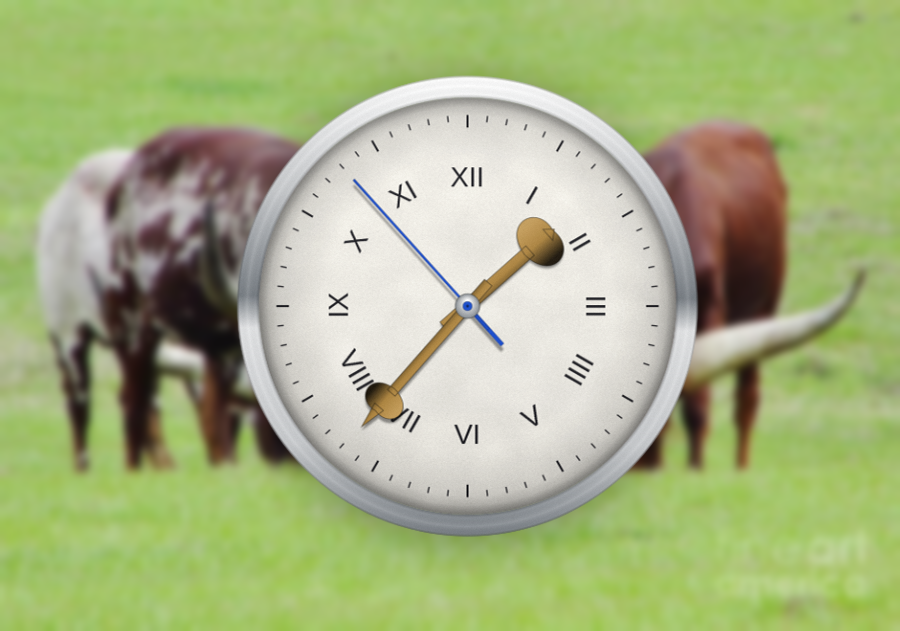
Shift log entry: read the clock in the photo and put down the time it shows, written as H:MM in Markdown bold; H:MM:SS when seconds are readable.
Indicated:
**1:36:53**
